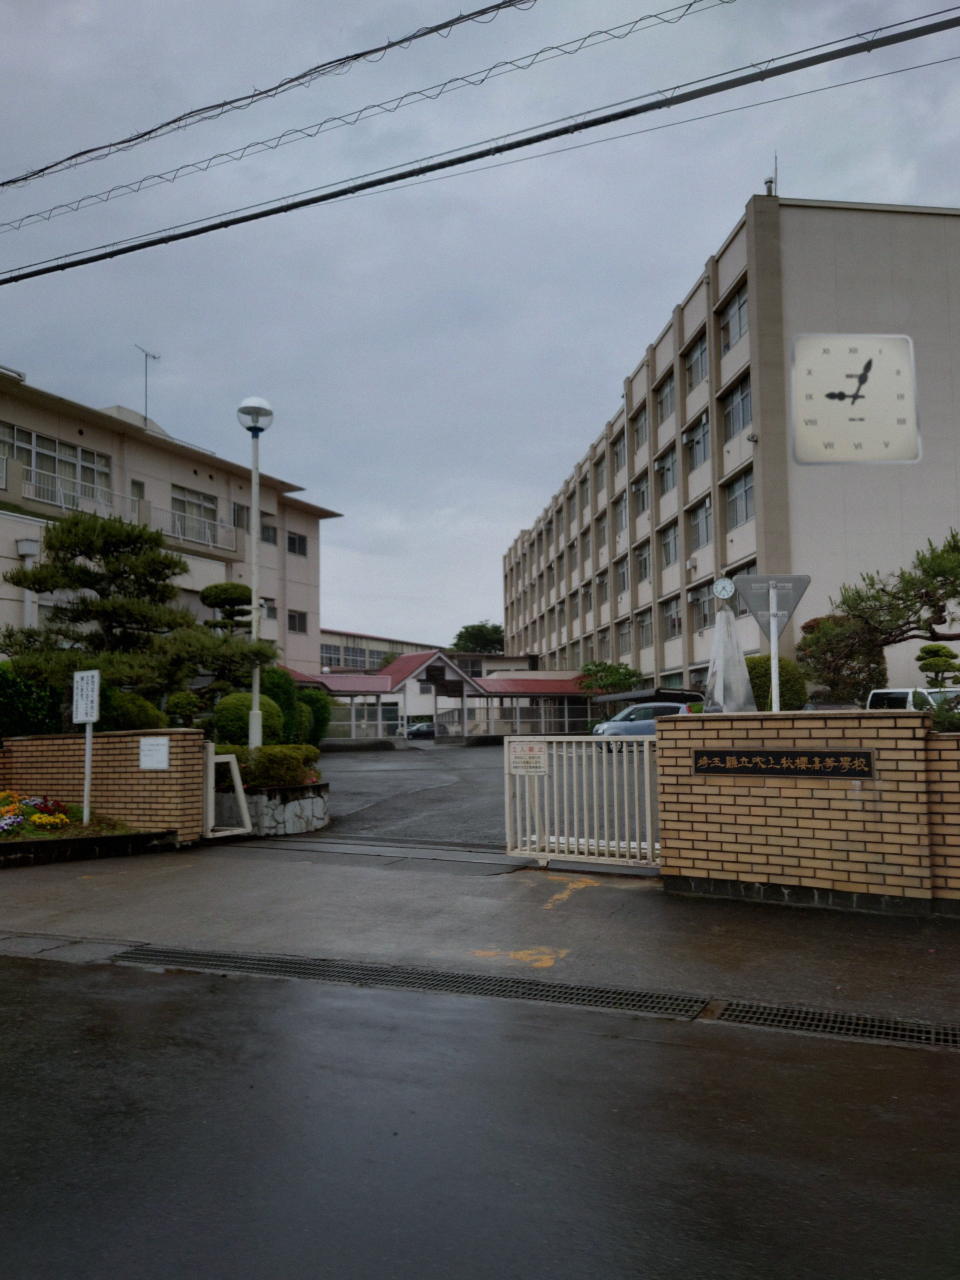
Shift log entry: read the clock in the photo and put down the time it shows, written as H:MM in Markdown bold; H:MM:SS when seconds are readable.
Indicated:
**9:04**
